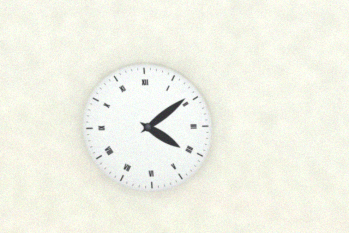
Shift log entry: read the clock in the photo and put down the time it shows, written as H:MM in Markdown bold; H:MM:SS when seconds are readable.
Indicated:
**4:09**
